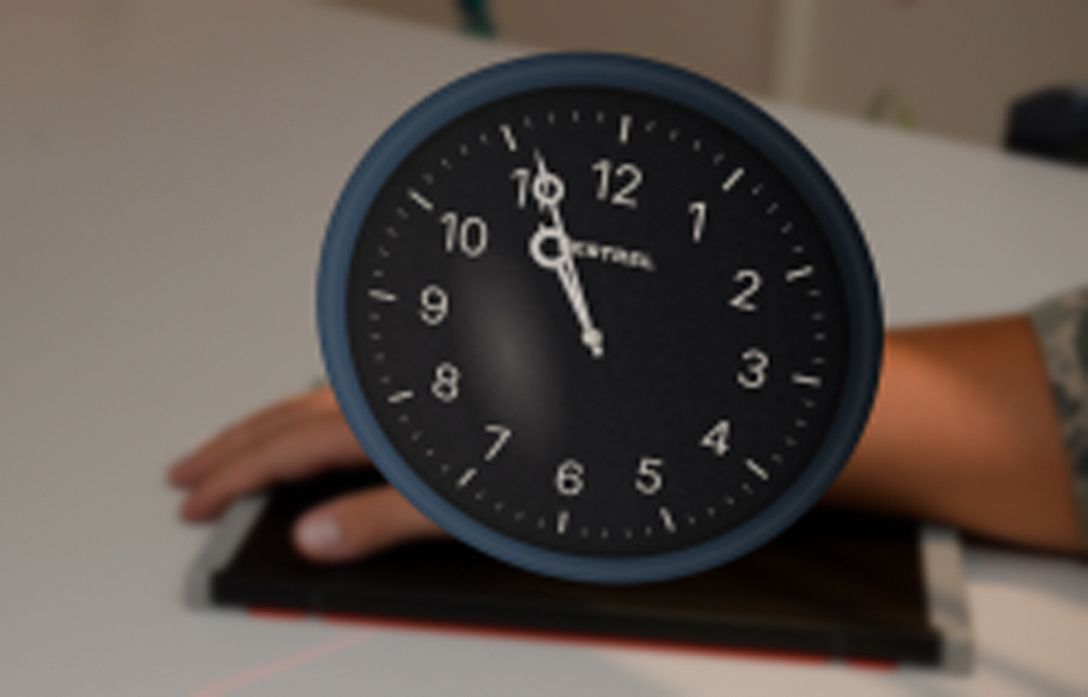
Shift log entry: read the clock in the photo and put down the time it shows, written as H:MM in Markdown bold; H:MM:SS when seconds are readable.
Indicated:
**10:56**
